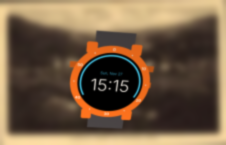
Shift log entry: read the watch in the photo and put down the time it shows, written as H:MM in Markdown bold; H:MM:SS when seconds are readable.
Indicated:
**15:15**
